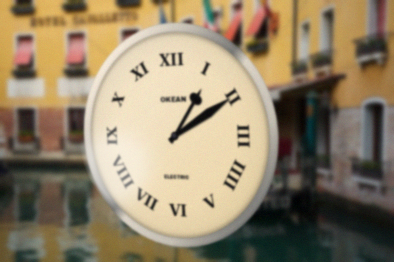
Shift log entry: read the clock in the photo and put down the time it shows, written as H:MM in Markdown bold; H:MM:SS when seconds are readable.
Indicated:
**1:10**
